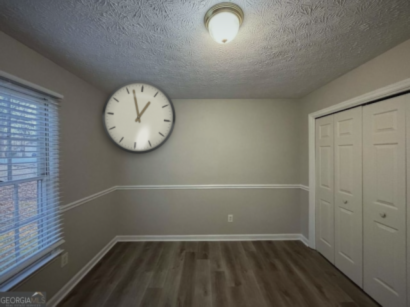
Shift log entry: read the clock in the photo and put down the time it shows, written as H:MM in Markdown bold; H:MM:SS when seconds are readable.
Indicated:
**12:57**
